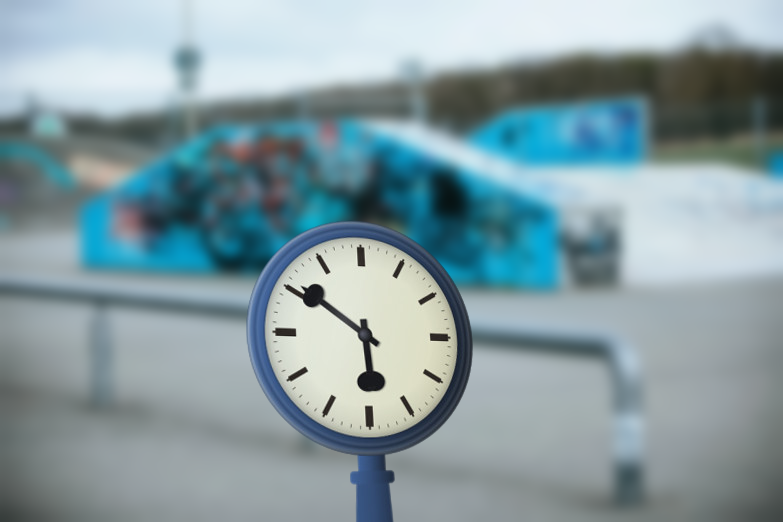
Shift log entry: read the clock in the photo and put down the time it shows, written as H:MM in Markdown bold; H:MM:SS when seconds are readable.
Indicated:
**5:51**
